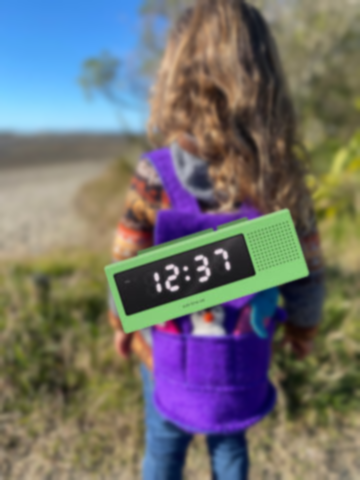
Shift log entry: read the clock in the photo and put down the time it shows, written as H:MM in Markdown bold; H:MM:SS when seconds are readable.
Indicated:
**12:37**
